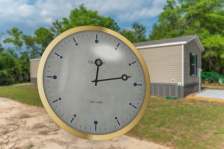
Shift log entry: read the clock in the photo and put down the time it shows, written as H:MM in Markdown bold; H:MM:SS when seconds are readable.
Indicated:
**12:13**
